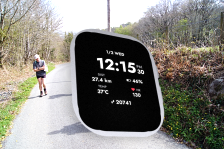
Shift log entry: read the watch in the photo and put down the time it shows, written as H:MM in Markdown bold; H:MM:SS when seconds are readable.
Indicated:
**12:15**
